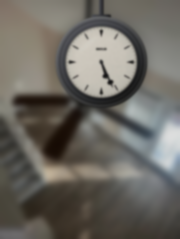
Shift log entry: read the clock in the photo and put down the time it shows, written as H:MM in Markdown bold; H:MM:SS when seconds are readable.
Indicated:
**5:26**
